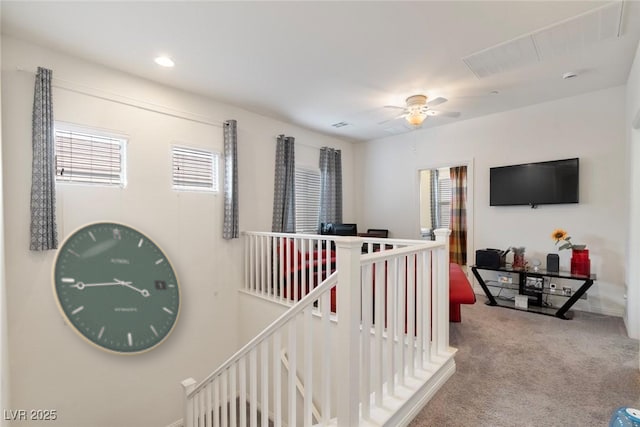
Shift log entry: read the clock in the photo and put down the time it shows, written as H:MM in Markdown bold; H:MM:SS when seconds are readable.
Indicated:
**3:44**
